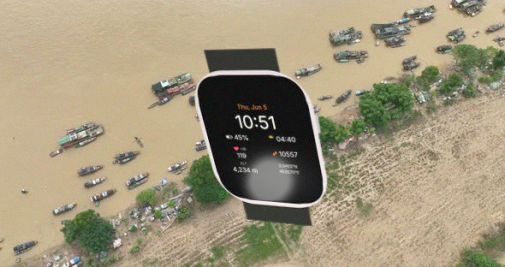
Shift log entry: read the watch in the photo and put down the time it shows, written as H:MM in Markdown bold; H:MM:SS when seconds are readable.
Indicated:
**10:51**
